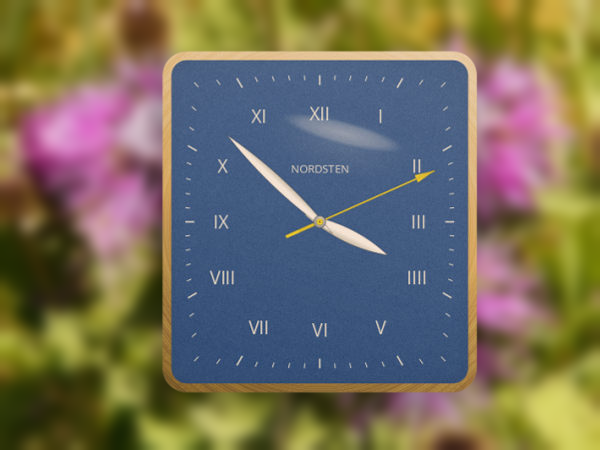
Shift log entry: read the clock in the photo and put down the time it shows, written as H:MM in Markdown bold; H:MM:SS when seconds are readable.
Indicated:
**3:52:11**
